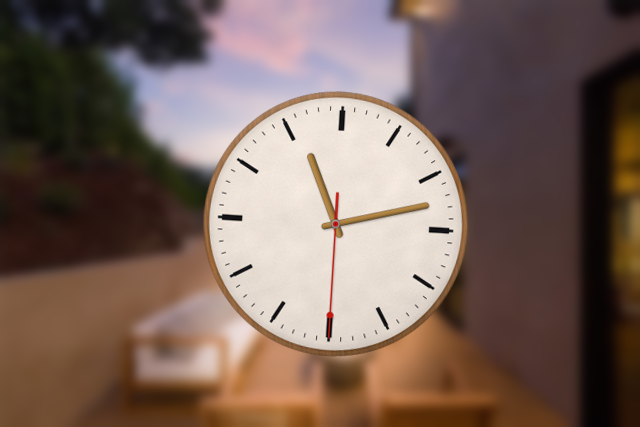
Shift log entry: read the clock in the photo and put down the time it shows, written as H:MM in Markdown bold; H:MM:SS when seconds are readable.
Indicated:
**11:12:30**
